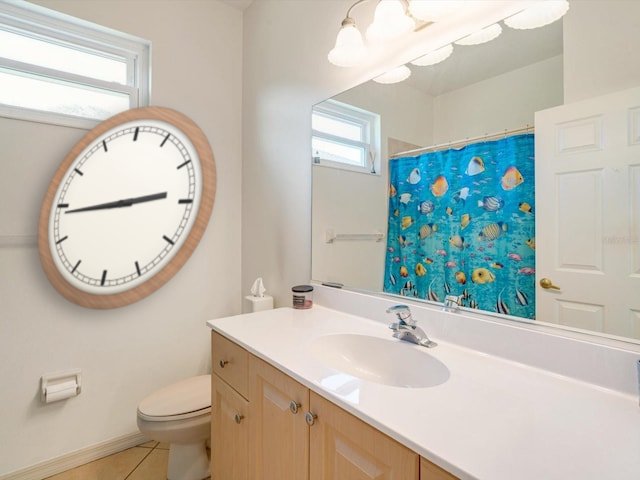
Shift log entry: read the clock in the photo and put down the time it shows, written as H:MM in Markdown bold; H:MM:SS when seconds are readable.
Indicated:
**2:44**
